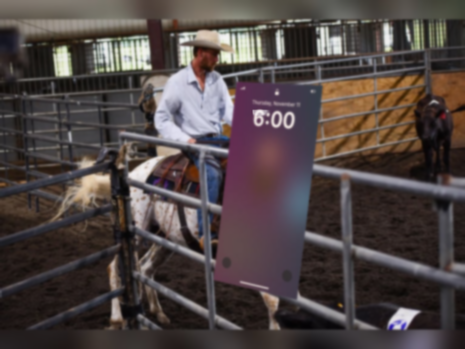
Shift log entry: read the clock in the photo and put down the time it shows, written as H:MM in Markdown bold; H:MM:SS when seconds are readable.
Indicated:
**6:00**
